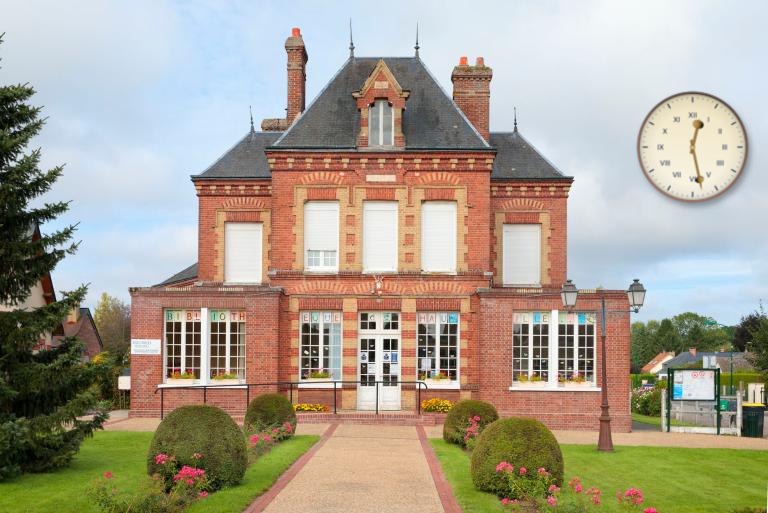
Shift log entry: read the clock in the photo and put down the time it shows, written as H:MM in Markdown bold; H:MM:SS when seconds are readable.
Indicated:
**12:28**
